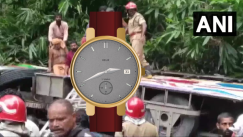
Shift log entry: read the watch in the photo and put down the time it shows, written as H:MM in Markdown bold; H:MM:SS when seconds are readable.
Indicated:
**2:41**
